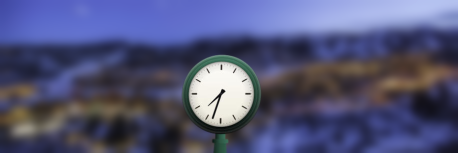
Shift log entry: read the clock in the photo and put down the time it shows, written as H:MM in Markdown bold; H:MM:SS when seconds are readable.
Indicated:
**7:33**
